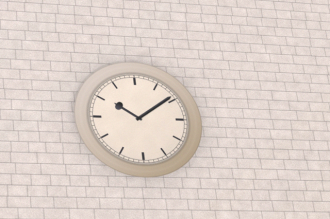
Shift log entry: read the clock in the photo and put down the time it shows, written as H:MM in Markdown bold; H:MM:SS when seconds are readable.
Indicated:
**10:09**
